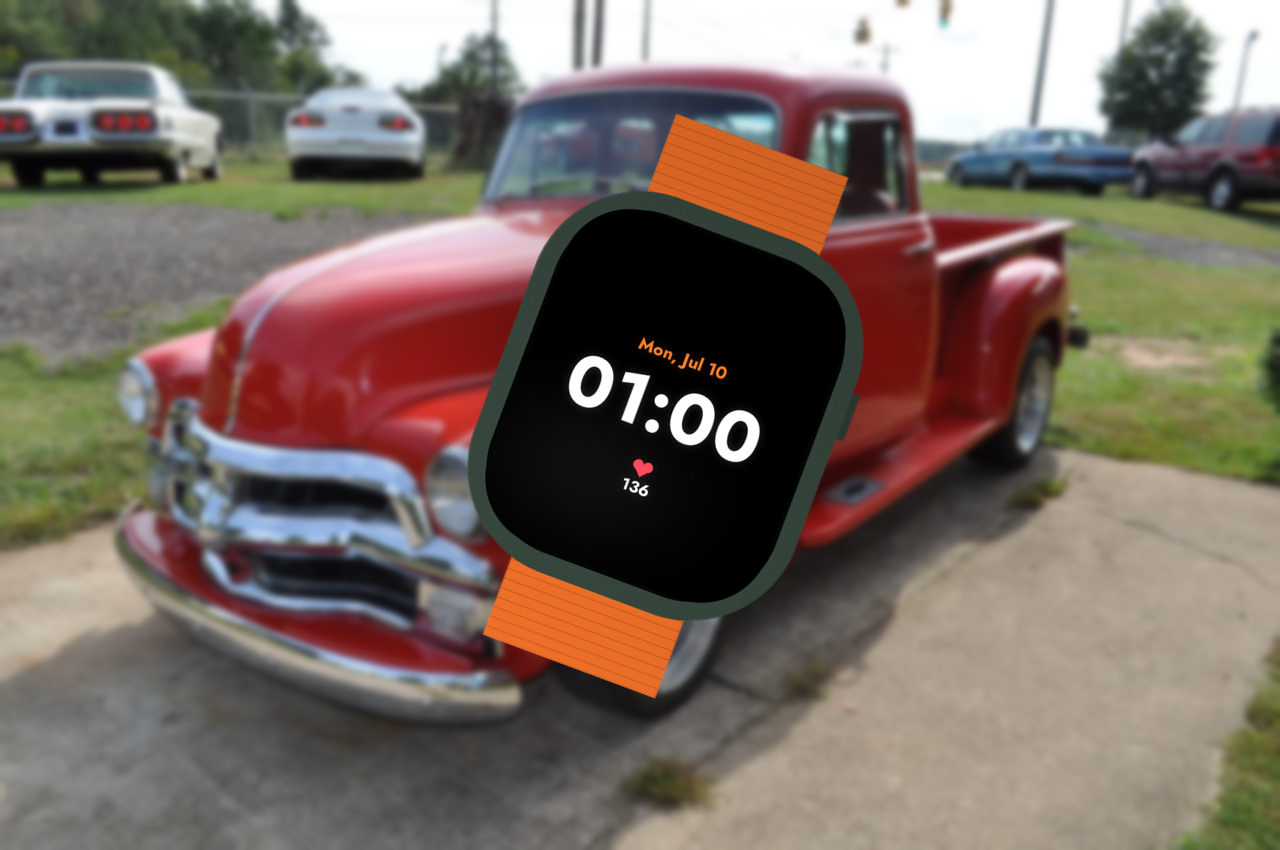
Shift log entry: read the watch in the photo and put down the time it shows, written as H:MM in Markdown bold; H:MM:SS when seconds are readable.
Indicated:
**1:00**
